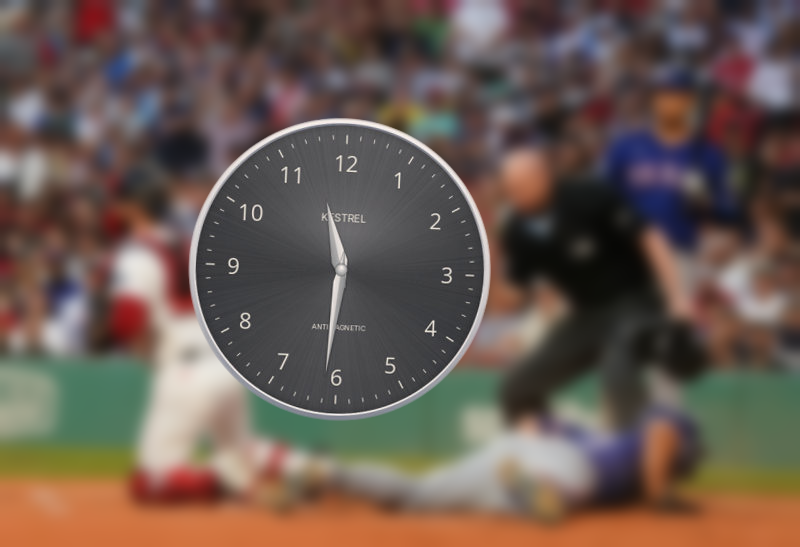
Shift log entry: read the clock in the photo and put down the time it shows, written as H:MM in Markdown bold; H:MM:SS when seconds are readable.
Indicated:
**11:31**
